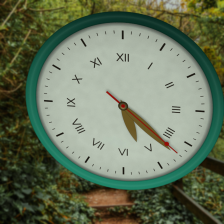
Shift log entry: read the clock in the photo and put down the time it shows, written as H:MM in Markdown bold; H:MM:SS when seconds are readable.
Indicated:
**5:22:22**
